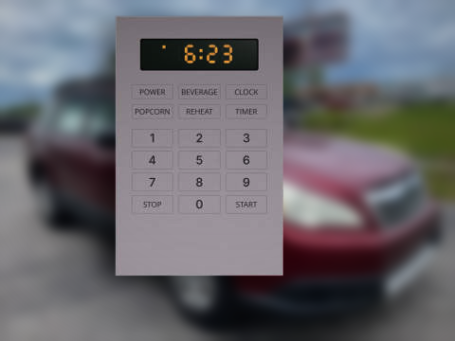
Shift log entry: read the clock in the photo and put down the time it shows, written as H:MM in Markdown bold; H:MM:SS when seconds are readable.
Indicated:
**6:23**
